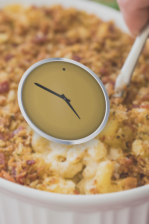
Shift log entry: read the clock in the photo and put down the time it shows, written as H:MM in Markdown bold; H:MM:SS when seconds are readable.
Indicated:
**4:49**
